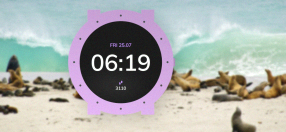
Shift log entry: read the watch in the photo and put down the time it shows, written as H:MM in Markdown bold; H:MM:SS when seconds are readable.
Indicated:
**6:19**
